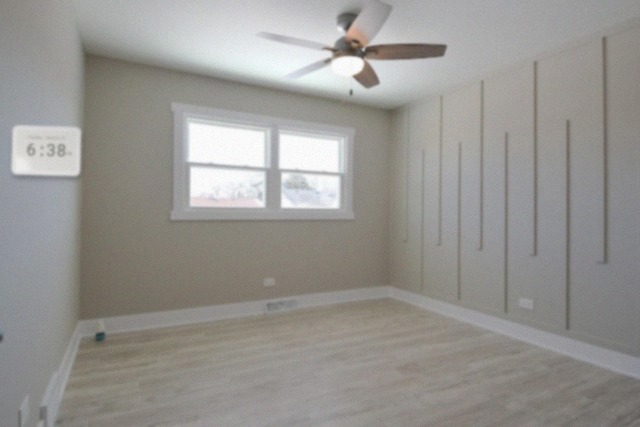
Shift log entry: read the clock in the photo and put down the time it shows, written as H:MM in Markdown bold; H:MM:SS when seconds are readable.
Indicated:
**6:38**
